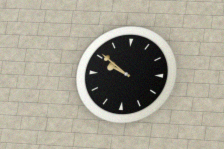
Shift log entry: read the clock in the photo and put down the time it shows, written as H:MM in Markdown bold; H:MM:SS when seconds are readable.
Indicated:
**9:51**
